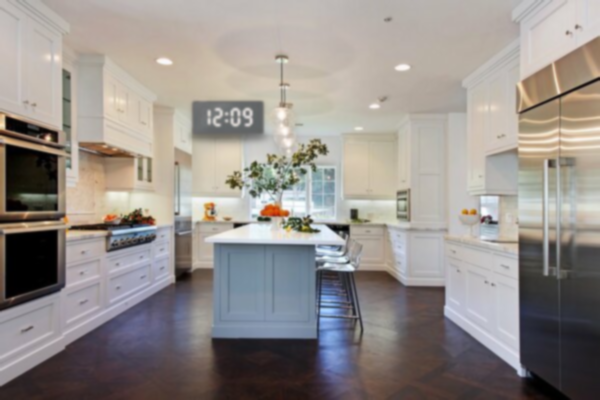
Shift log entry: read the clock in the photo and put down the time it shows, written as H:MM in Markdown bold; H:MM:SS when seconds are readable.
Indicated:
**12:09**
